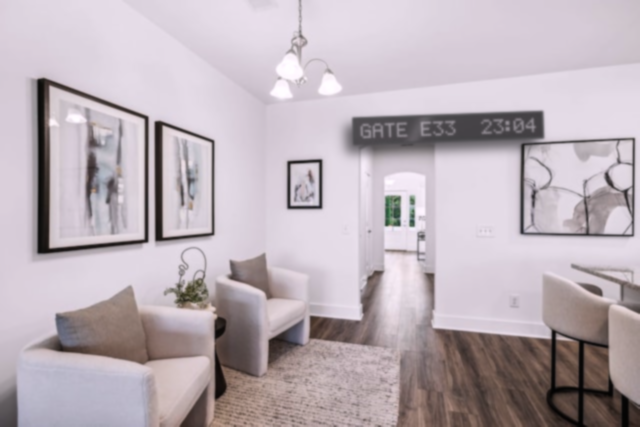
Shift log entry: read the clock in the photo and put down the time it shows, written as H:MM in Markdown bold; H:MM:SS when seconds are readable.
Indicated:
**23:04**
